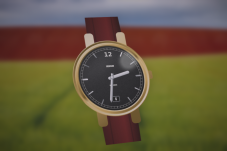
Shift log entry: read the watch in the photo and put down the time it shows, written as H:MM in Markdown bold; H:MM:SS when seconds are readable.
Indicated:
**2:32**
